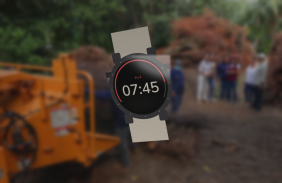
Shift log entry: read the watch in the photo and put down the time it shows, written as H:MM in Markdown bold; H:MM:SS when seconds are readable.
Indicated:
**7:45**
